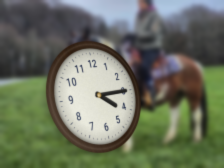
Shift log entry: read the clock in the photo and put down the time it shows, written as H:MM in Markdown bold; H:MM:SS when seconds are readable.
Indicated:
**4:15**
